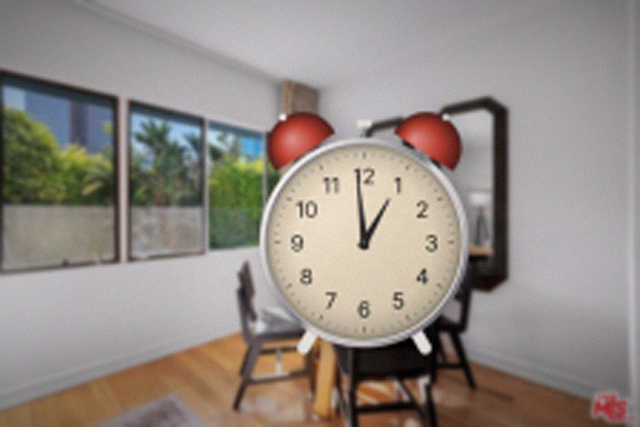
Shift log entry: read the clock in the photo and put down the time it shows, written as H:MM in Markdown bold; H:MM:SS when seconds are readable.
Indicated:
**12:59**
